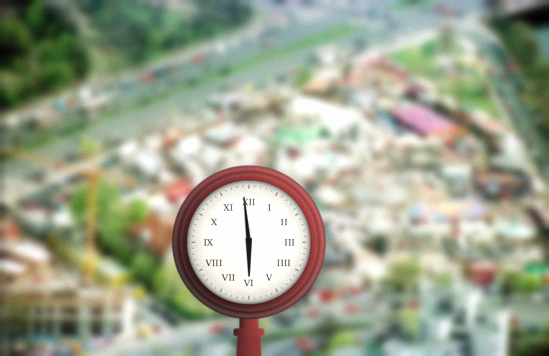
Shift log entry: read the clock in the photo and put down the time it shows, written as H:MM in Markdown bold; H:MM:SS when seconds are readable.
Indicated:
**5:59**
